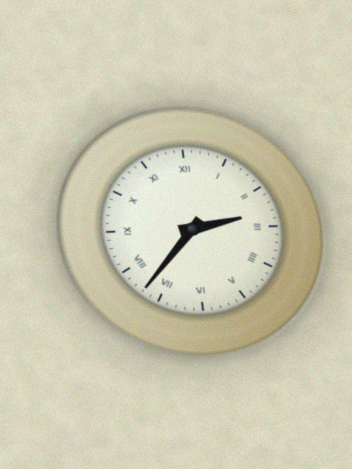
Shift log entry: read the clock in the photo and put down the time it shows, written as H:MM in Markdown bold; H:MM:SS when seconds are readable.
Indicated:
**2:37**
